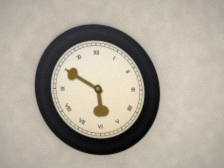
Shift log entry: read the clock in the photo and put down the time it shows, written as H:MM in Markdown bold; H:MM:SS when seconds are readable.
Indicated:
**5:50**
